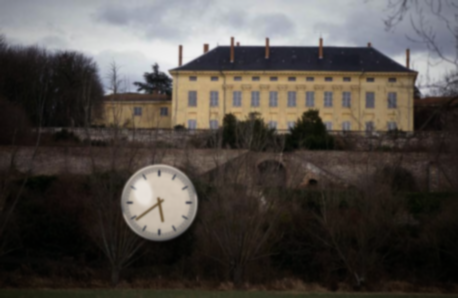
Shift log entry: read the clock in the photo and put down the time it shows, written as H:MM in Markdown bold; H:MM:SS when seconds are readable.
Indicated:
**5:39**
